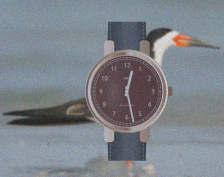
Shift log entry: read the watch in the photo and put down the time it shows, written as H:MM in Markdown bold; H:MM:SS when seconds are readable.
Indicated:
**12:28**
